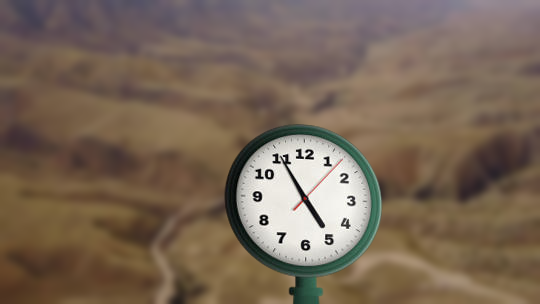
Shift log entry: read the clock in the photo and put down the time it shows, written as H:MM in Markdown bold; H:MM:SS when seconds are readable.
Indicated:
**4:55:07**
